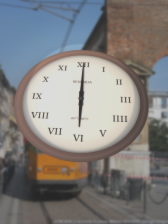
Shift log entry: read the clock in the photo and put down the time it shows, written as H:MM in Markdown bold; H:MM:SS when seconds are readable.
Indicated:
**6:00**
